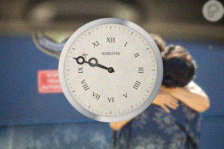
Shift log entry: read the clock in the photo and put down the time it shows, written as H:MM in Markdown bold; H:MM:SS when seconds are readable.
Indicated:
**9:48**
